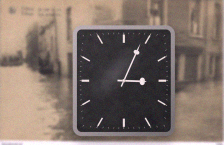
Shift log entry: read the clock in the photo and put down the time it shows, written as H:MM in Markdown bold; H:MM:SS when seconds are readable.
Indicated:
**3:04**
